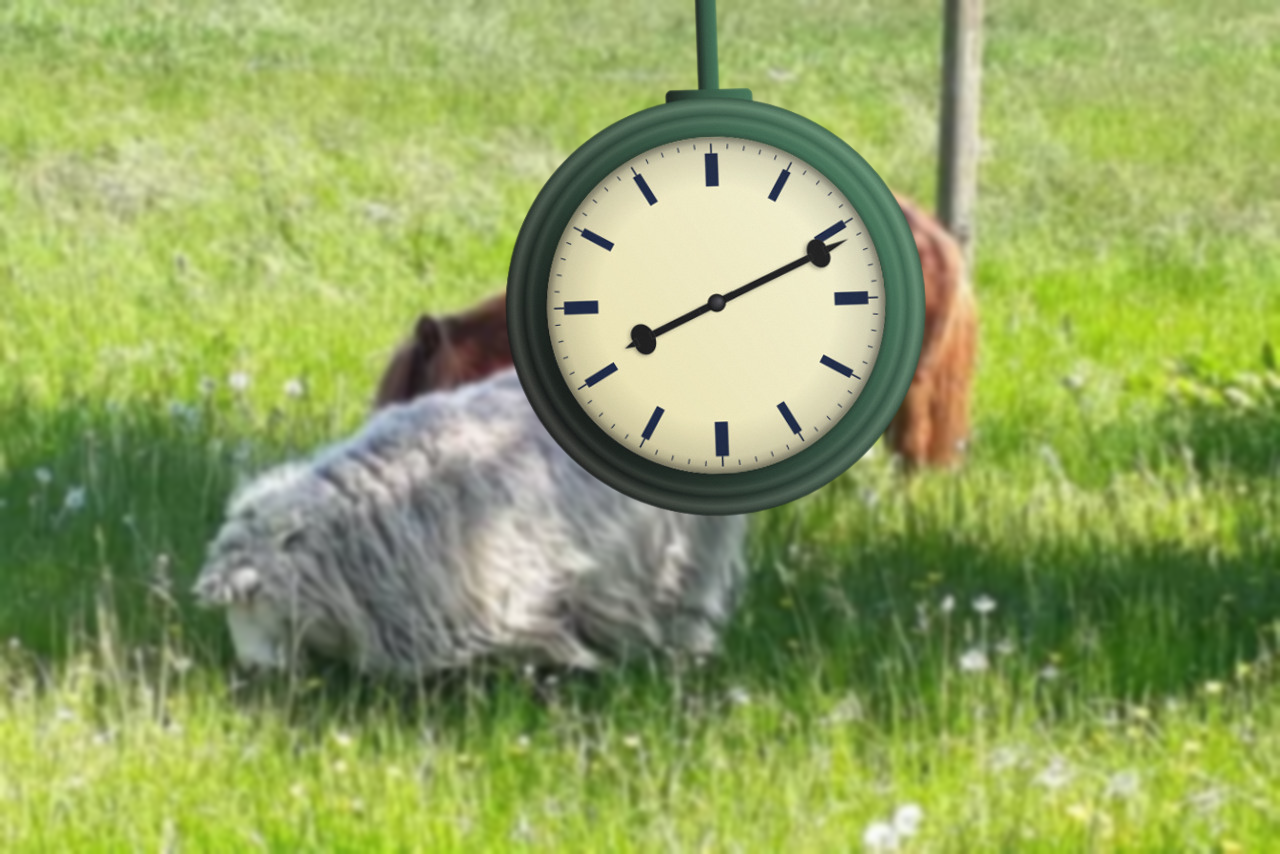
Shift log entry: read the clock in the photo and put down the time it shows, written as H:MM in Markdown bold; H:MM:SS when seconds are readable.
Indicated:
**8:11**
